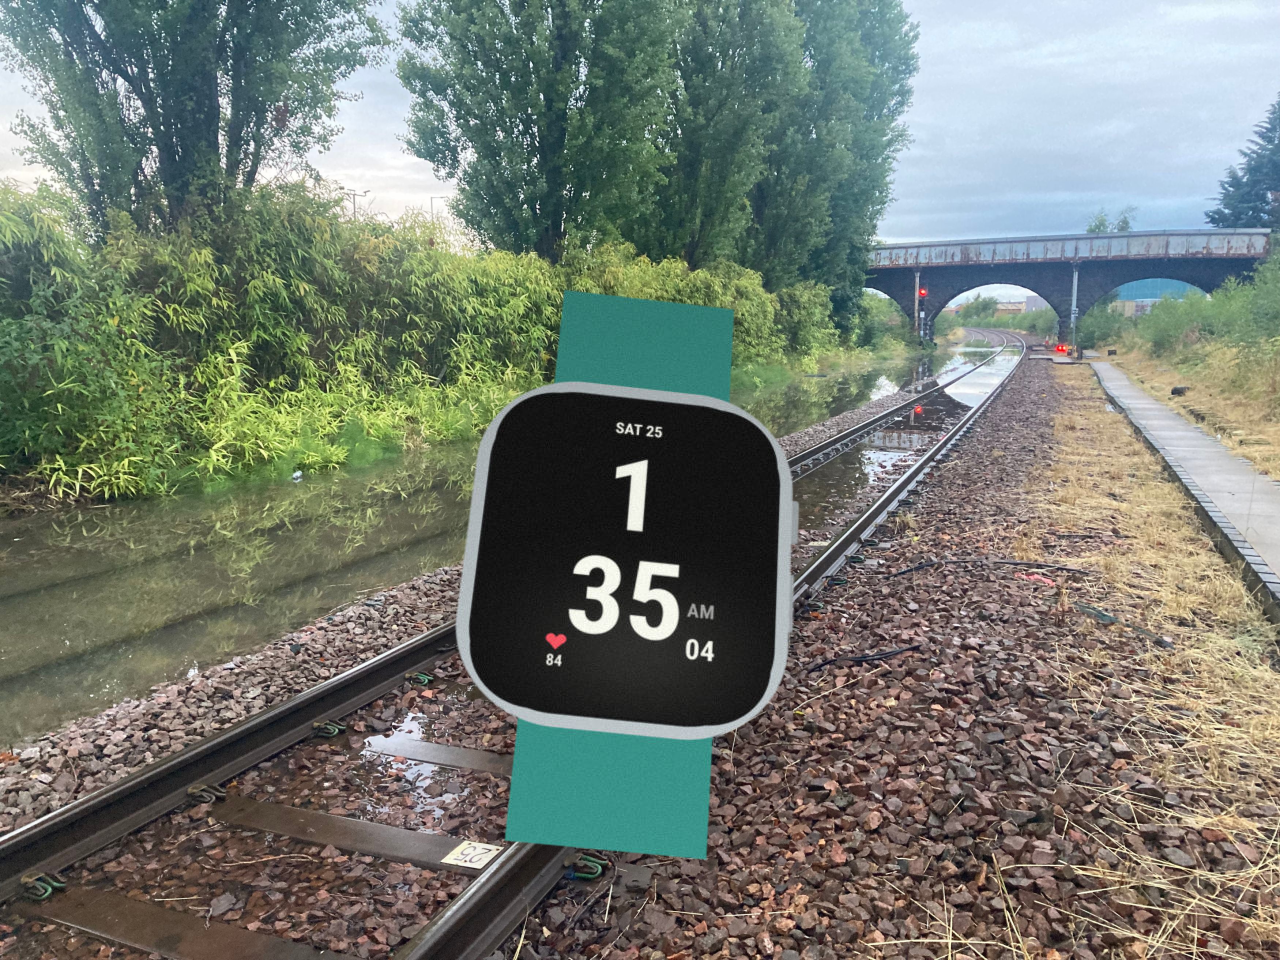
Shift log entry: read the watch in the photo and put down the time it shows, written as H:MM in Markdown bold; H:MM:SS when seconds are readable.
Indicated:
**1:35:04**
